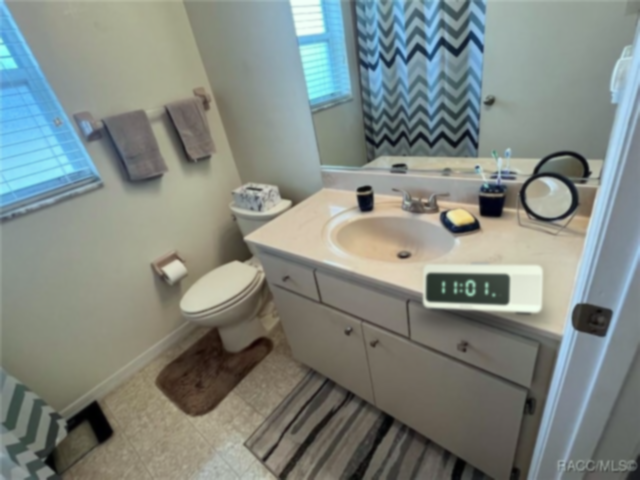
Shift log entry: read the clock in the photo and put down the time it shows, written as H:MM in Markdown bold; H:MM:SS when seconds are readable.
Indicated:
**11:01**
